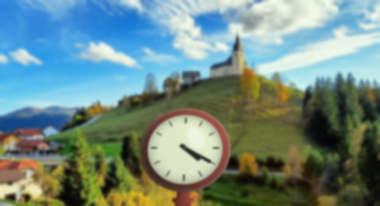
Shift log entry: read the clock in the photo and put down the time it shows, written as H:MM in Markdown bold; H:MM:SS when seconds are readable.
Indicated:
**4:20**
